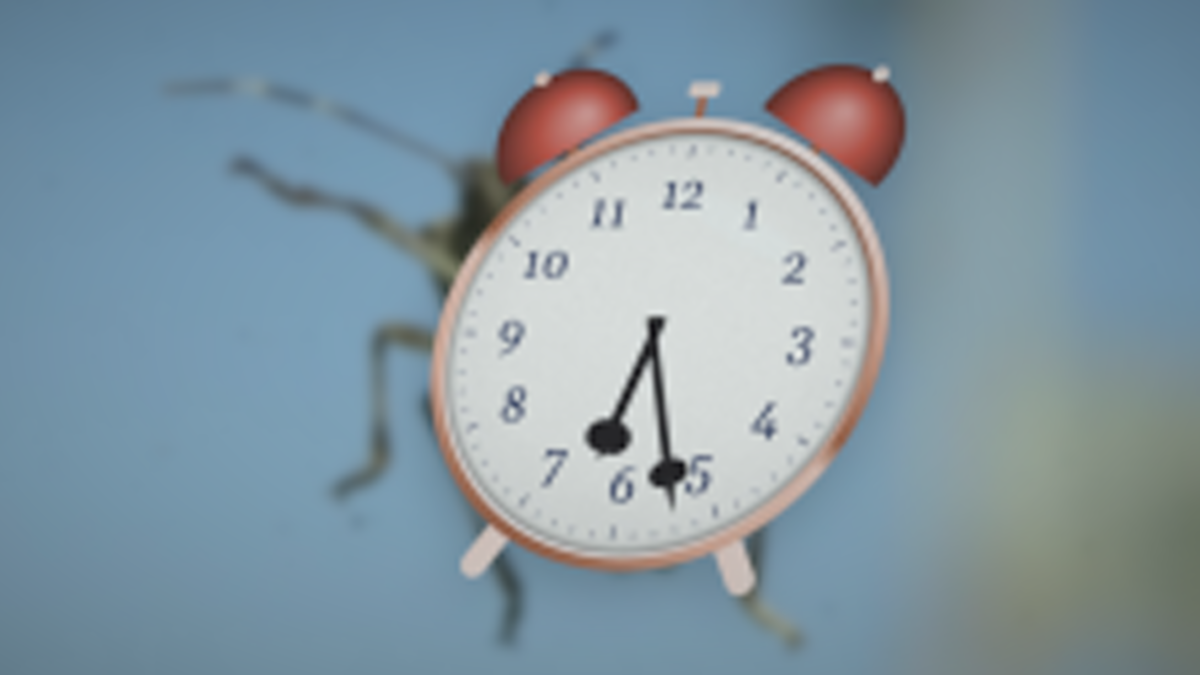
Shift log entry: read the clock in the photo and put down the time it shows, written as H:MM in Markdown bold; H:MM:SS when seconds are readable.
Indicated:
**6:27**
